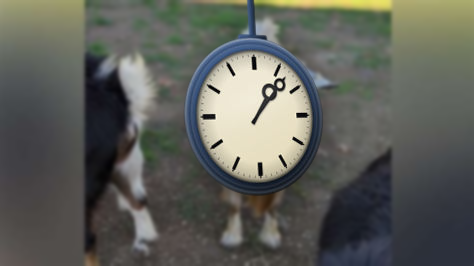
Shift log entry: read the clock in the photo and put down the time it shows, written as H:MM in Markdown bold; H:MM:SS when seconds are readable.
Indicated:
**1:07**
